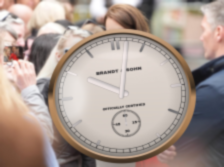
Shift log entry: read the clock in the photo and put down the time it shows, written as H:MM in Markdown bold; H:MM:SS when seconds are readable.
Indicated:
**10:02**
